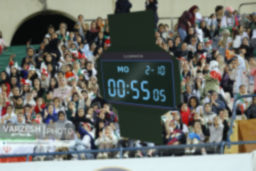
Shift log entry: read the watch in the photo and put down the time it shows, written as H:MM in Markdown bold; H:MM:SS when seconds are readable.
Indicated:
**0:55:05**
